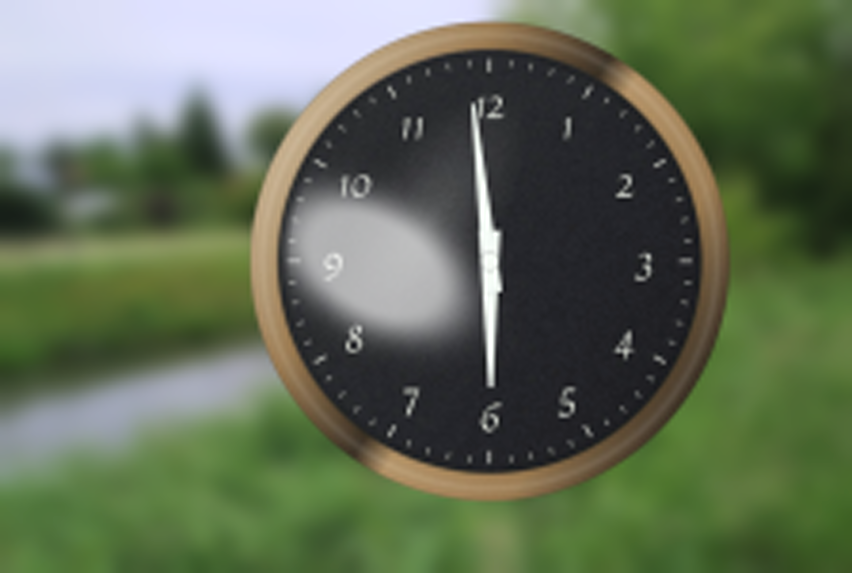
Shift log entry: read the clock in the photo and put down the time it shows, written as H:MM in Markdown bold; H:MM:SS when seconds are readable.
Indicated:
**5:59**
